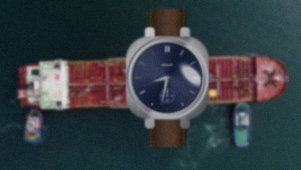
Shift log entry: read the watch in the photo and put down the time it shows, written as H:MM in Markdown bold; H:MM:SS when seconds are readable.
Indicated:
**8:32**
